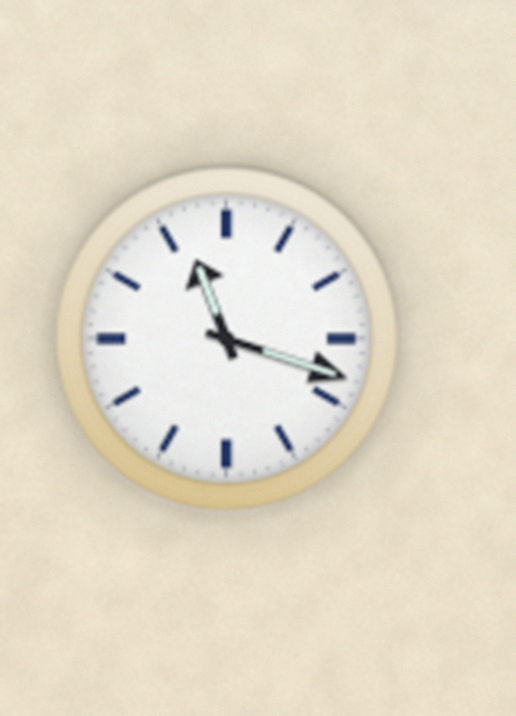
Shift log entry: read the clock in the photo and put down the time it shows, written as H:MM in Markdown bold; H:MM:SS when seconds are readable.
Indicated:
**11:18**
